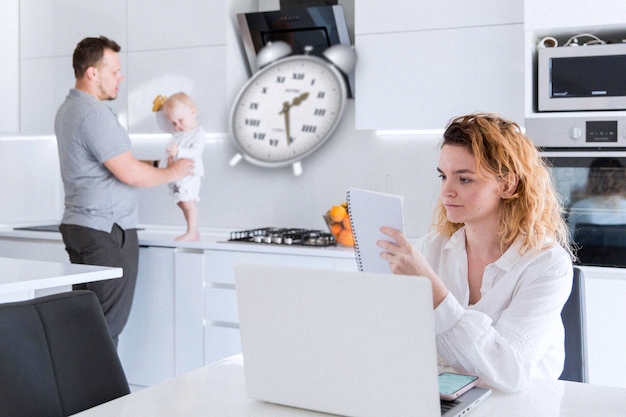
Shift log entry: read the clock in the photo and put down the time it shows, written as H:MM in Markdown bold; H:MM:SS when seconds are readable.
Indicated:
**1:26**
